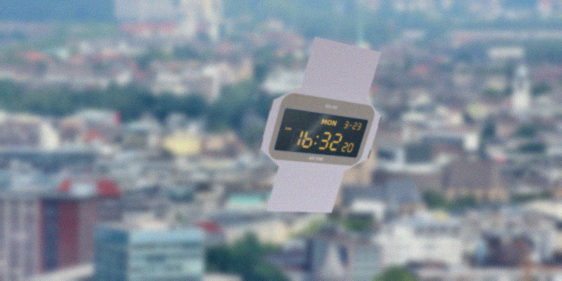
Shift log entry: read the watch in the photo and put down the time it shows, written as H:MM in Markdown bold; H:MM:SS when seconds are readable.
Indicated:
**16:32**
